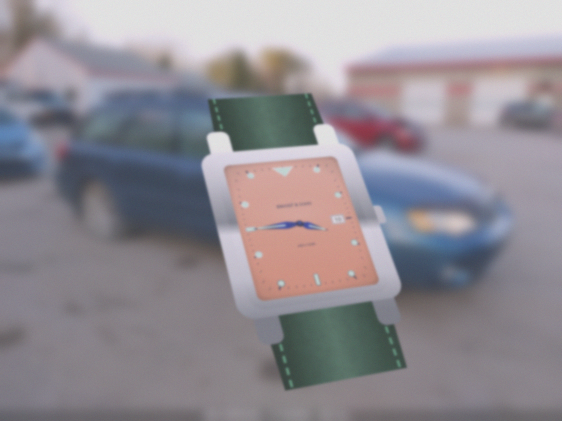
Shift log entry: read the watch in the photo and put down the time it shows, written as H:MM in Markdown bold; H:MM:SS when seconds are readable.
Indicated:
**3:45**
